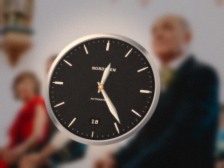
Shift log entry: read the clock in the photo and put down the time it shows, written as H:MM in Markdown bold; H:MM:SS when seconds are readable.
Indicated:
**12:24**
